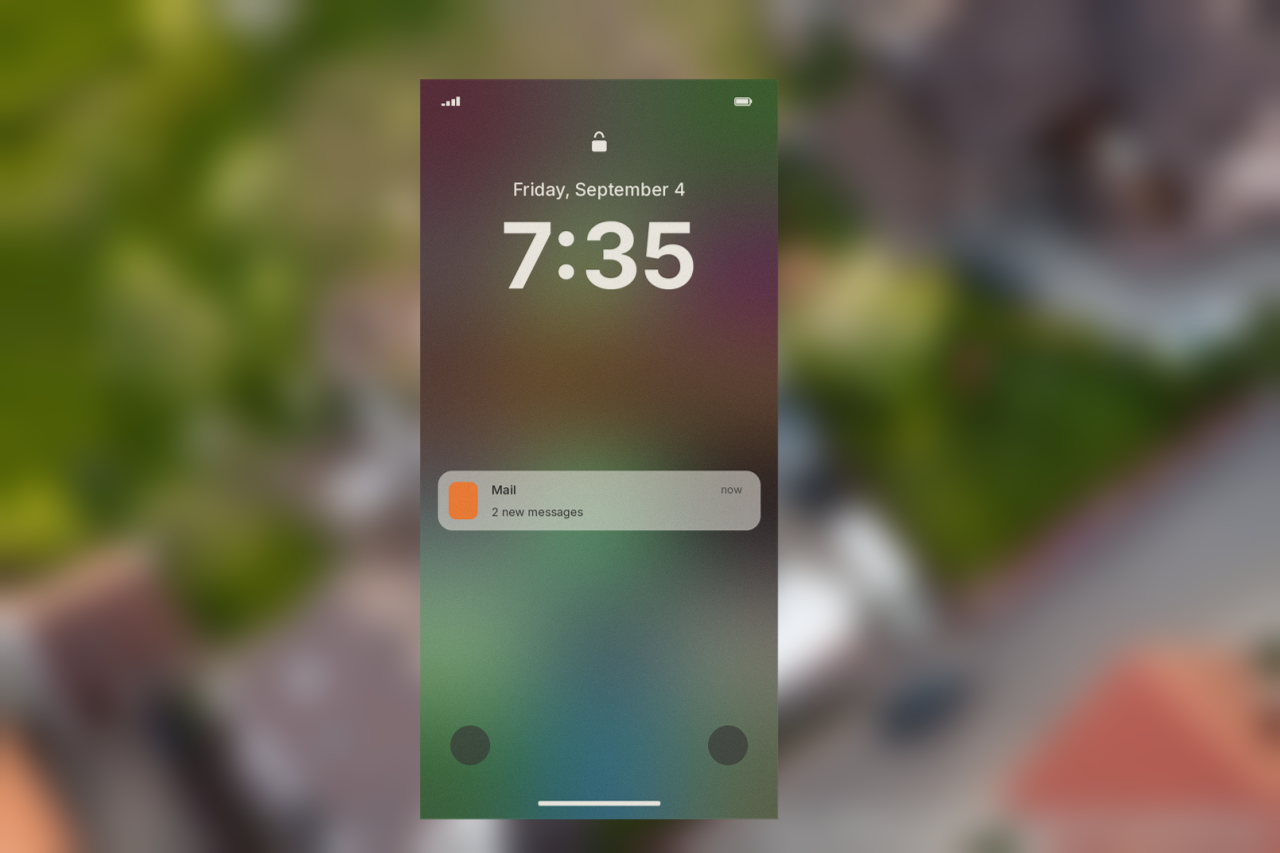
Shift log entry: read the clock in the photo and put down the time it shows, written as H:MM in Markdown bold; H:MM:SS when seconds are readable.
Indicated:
**7:35**
